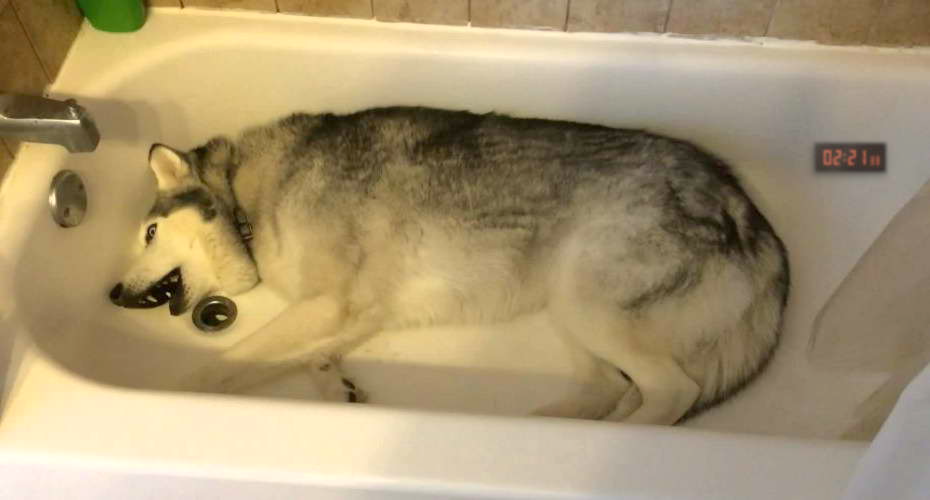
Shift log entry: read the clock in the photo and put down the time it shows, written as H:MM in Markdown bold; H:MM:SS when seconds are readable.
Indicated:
**2:21**
